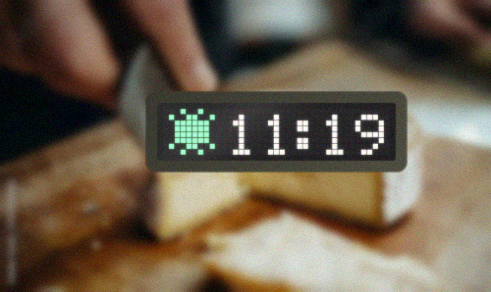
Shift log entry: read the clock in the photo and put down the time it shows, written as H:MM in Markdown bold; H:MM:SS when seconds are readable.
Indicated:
**11:19**
